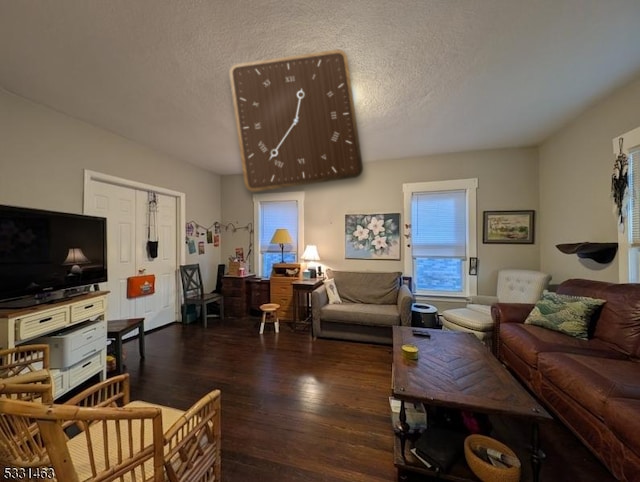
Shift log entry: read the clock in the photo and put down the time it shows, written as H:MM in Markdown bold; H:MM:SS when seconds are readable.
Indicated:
**12:37**
